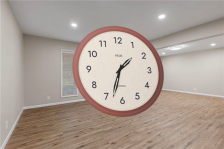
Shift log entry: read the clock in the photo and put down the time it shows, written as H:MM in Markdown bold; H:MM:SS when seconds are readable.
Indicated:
**1:33**
